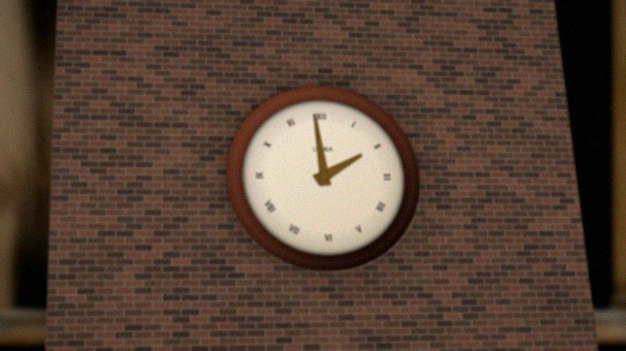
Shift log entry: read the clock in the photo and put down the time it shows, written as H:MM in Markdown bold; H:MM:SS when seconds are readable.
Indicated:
**1:59**
